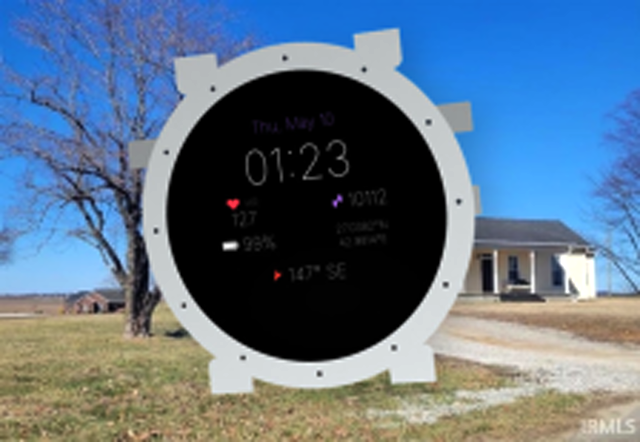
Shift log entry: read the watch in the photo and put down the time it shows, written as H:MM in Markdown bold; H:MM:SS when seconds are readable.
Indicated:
**1:23**
